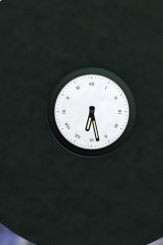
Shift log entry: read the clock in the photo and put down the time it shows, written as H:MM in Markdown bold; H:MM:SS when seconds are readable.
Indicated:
**6:28**
